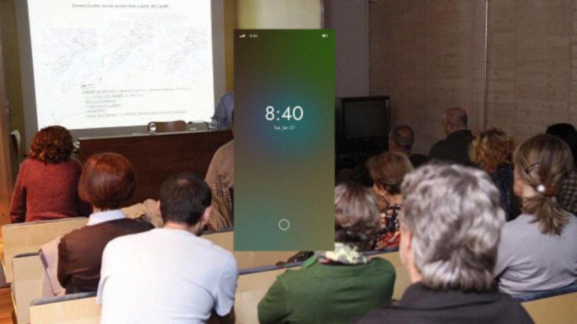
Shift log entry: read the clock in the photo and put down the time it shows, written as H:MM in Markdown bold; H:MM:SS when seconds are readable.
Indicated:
**8:40**
